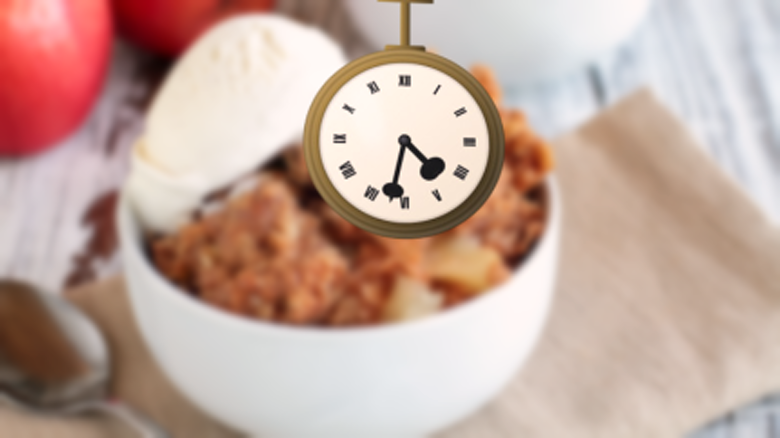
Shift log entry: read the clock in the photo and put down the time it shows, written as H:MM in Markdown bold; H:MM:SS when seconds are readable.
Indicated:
**4:32**
